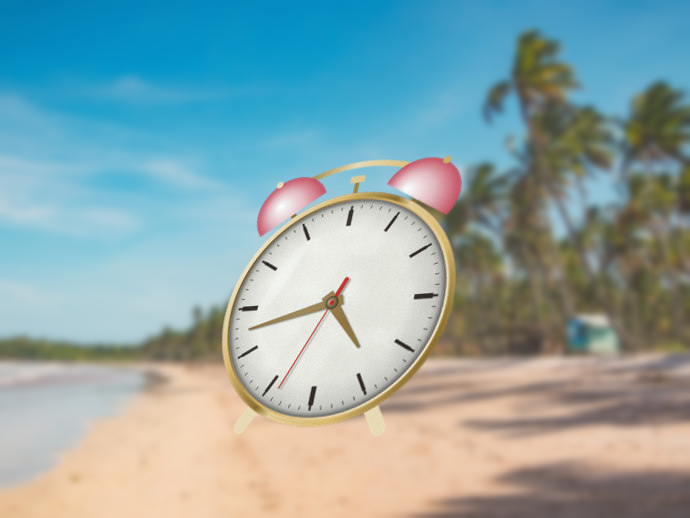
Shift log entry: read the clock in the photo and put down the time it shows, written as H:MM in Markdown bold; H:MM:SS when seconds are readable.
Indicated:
**4:42:34**
